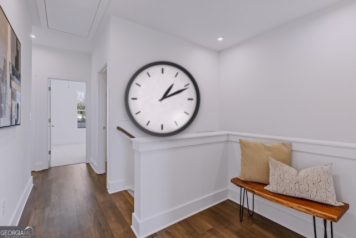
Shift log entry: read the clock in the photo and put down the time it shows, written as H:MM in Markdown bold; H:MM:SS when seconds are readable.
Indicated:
**1:11**
